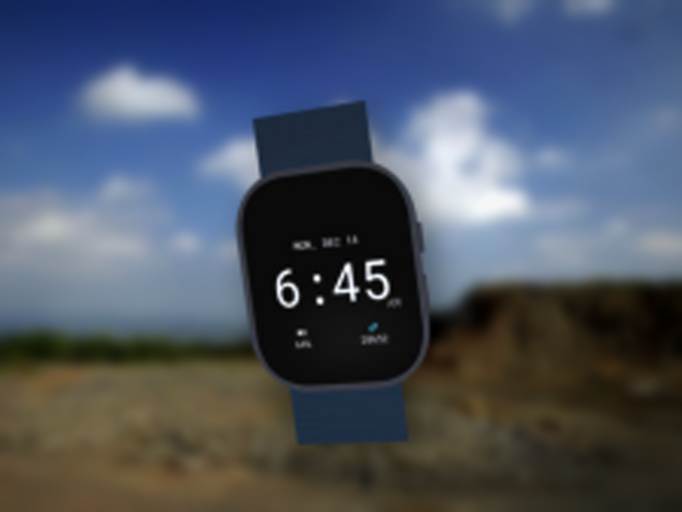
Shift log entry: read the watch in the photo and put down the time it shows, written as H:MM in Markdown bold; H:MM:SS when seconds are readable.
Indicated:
**6:45**
